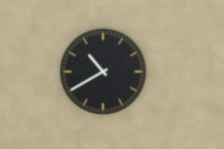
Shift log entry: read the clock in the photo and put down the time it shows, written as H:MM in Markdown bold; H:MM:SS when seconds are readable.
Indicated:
**10:40**
